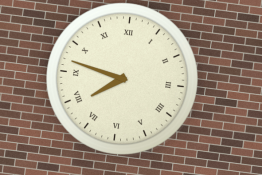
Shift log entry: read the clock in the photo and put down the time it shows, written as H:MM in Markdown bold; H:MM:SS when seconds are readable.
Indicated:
**7:47**
